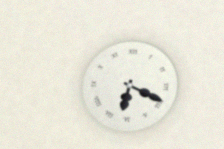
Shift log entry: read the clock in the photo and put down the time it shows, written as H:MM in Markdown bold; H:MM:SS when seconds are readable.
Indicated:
**6:19**
